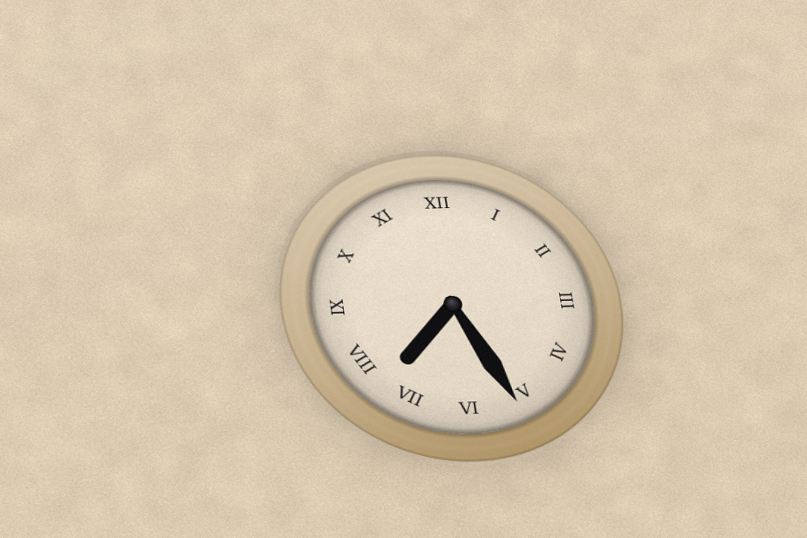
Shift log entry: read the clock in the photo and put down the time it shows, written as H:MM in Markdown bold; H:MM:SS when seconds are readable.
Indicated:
**7:26**
